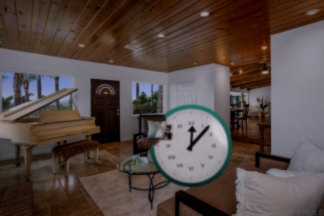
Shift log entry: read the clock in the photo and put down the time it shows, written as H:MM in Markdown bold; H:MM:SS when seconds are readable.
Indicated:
**12:07**
